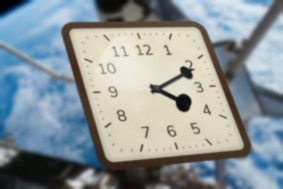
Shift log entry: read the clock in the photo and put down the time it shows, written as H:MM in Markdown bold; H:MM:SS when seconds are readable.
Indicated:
**4:11**
